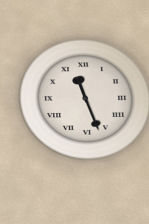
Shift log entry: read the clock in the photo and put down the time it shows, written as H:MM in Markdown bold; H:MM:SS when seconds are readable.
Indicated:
**11:27**
